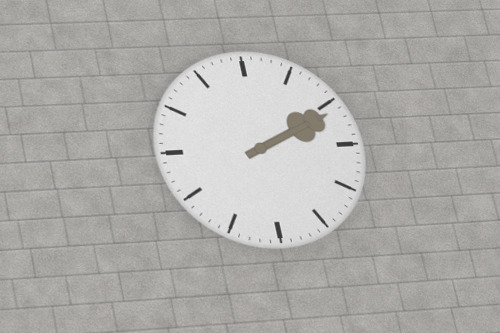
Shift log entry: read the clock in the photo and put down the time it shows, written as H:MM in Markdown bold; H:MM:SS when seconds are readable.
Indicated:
**2:11**
